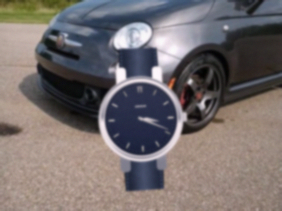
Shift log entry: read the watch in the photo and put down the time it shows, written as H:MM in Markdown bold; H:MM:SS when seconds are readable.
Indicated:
**3:19**
